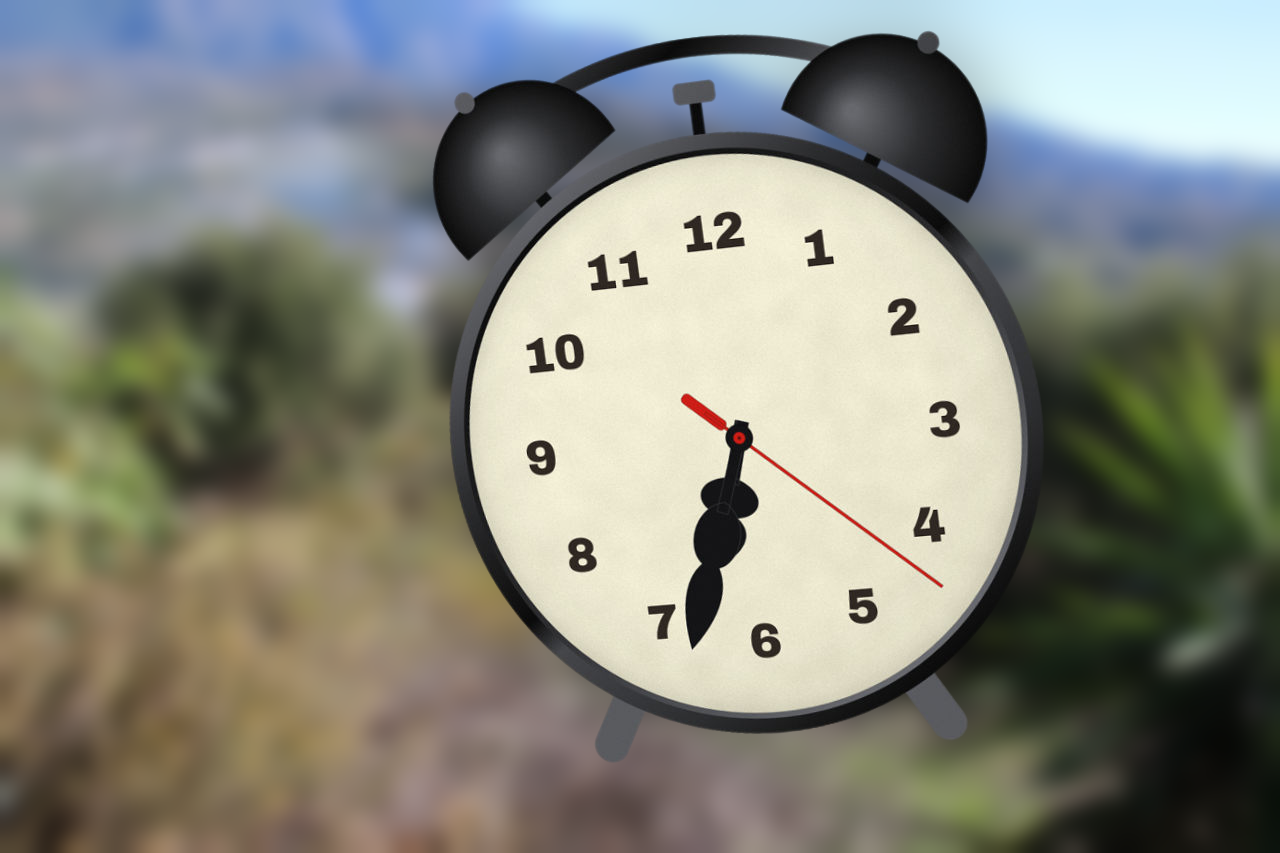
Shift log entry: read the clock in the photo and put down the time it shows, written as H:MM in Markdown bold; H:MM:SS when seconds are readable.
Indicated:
**6:33:22**
